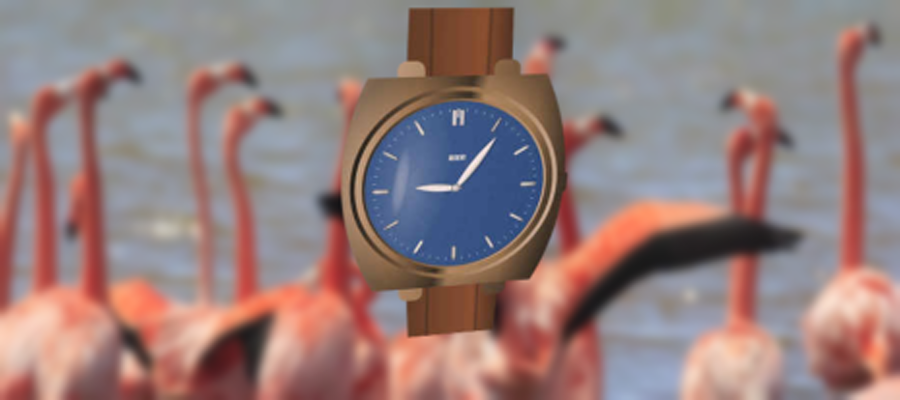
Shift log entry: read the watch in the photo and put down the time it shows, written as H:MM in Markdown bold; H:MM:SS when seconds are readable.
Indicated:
**9:06**
